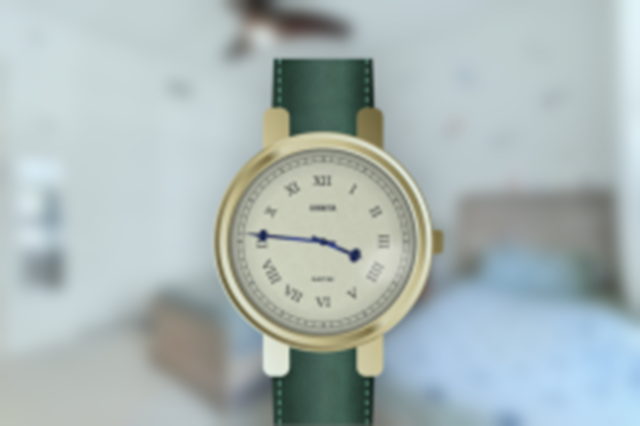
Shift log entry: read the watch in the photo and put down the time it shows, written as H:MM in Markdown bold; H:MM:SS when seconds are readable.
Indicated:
**3:46**
